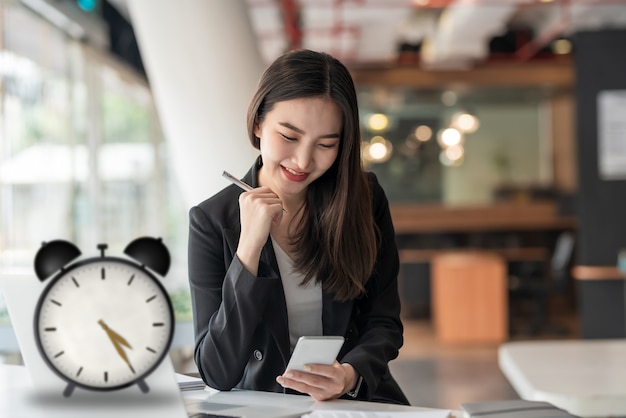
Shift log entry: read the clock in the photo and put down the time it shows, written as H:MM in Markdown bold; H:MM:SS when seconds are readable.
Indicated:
**4:25**
